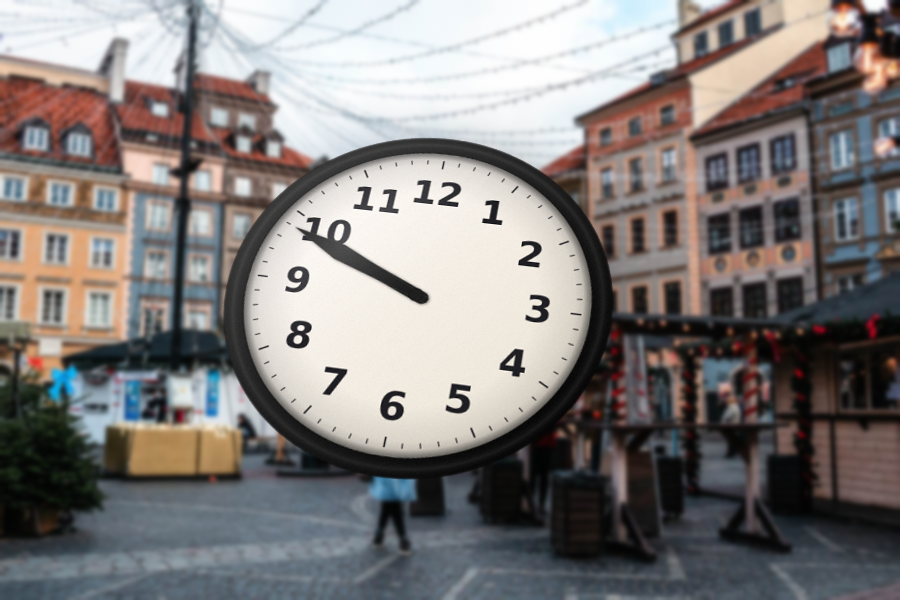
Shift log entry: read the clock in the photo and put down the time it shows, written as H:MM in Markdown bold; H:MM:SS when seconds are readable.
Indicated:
**9:49**
